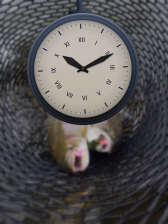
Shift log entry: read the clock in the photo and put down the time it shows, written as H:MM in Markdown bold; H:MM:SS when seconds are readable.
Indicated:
**10:11**
